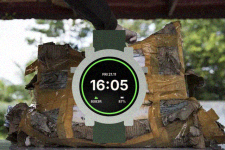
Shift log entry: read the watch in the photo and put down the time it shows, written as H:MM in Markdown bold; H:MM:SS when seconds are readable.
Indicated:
**16:05**
